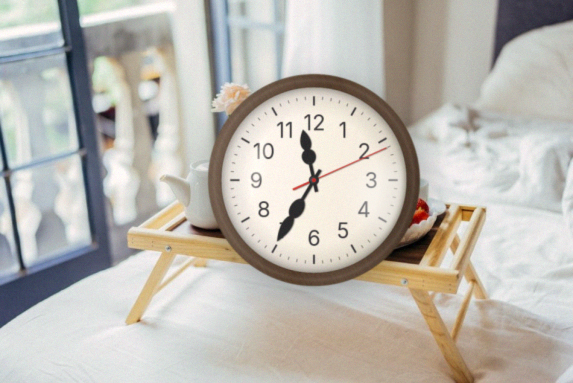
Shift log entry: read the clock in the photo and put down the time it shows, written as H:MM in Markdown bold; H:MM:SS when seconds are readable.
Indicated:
**11:35:11**
